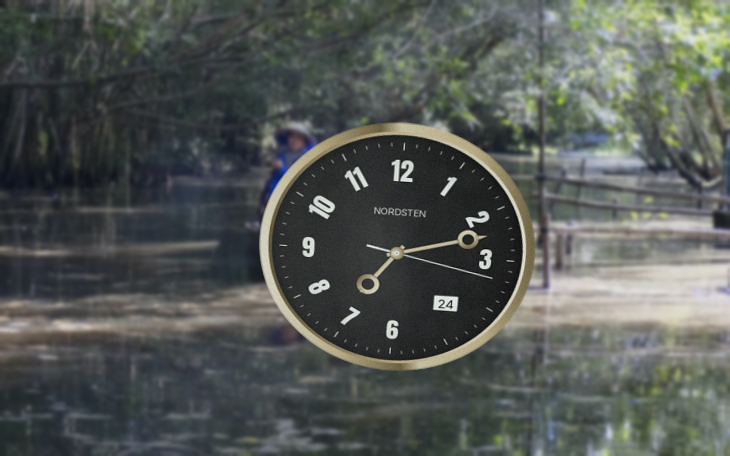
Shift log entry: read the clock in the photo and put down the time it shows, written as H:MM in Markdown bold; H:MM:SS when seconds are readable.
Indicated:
**7:12:17**
